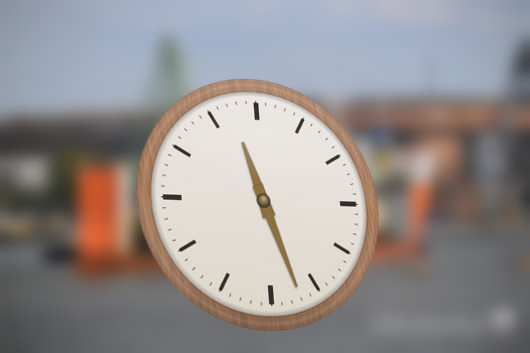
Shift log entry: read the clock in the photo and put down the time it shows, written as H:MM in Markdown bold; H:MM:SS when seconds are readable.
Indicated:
**11:27**
